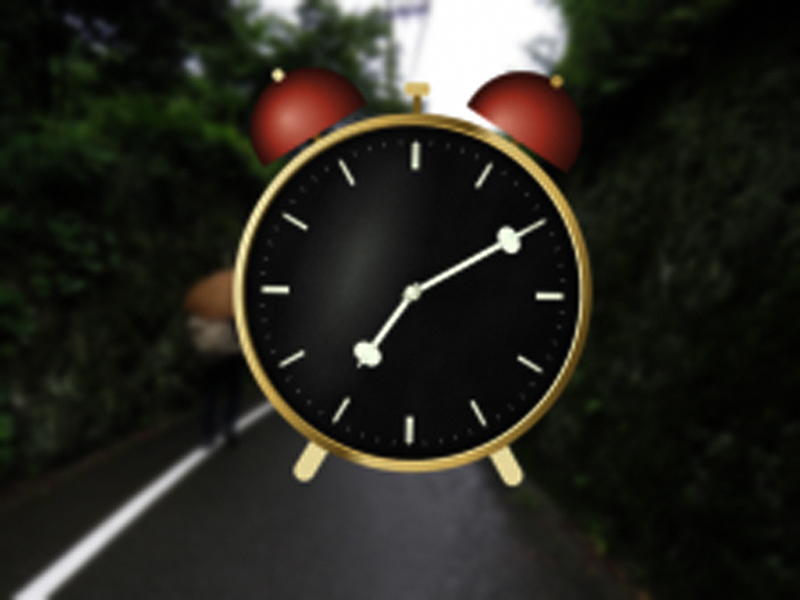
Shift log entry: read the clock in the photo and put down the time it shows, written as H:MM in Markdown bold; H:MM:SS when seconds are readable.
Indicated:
**7:10**
